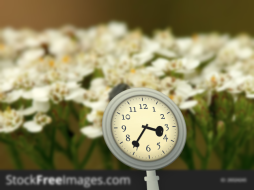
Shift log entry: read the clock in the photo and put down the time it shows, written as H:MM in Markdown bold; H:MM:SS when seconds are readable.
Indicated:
**3:36**
